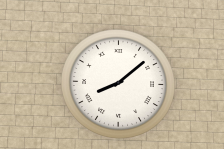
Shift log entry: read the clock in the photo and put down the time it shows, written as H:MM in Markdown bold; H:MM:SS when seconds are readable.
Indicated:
**8:08**
